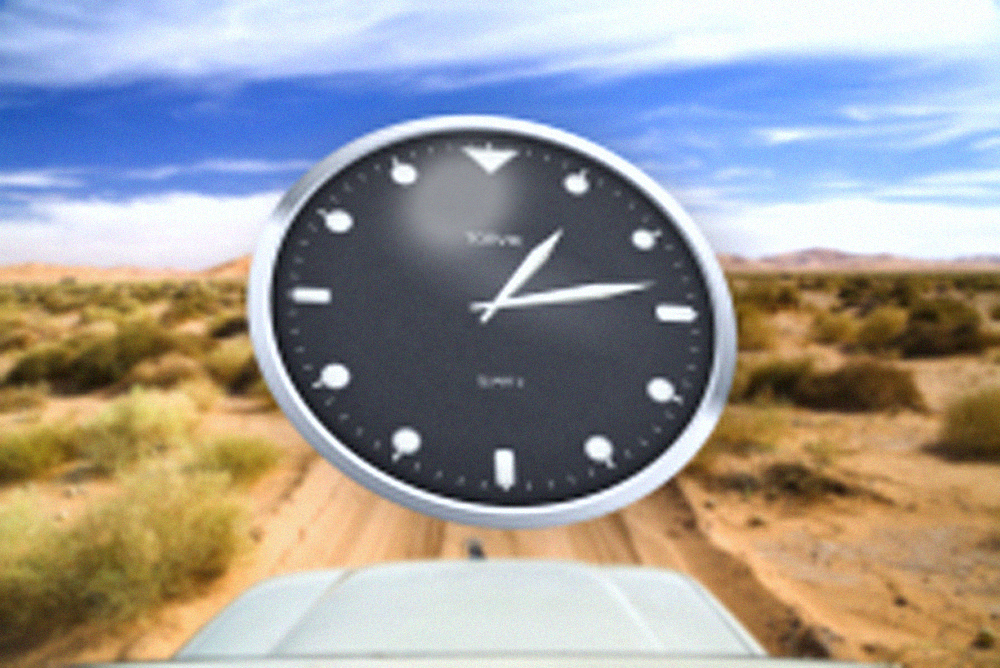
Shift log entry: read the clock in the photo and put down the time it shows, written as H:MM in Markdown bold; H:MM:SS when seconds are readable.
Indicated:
**1:13**
